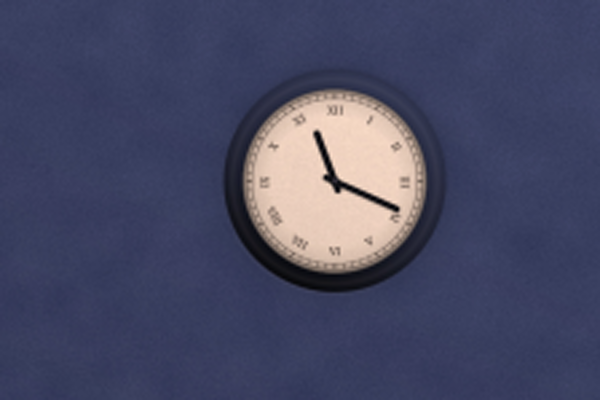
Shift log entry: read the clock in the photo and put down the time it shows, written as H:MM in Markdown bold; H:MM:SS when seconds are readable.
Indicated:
**11:19**
